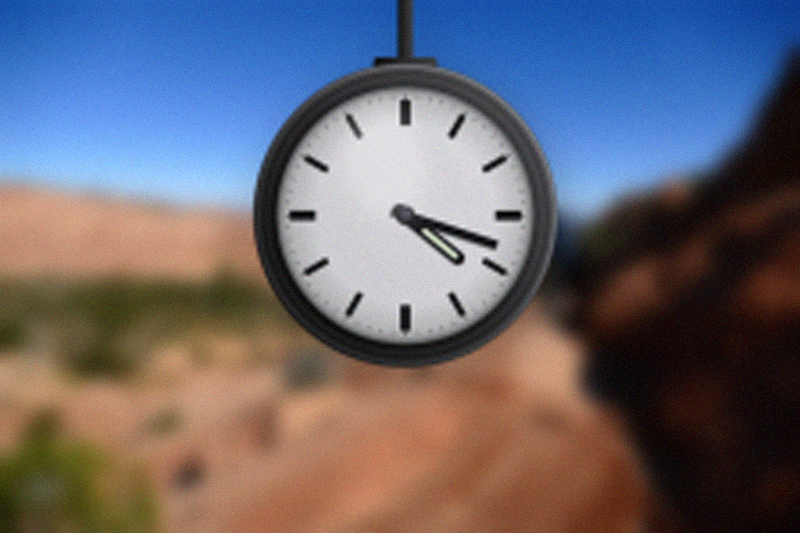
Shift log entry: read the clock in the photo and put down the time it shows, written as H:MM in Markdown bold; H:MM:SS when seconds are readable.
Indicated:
**4:18**
